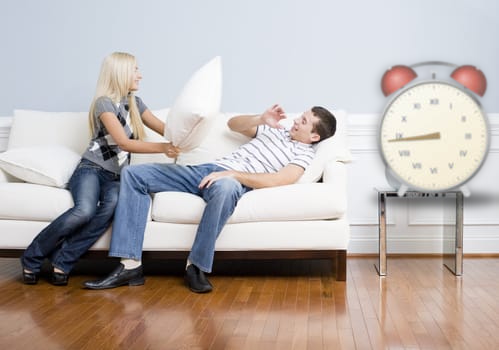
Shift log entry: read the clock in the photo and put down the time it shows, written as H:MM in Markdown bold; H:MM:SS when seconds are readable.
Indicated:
**8:44**
